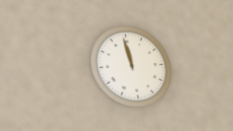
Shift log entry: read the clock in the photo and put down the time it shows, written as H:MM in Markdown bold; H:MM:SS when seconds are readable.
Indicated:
**11:59**
